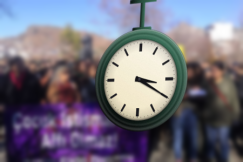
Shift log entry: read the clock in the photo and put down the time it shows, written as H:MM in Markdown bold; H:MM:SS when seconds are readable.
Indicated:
**3:20**
